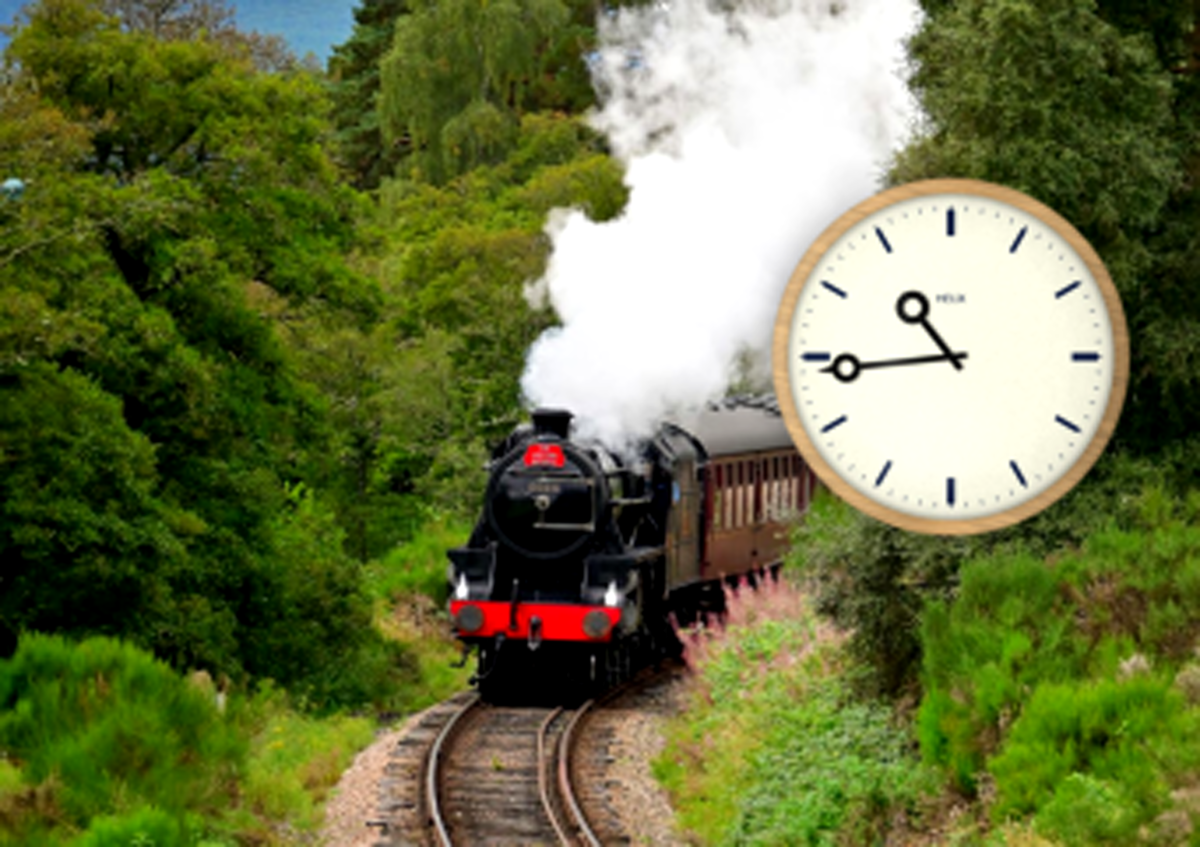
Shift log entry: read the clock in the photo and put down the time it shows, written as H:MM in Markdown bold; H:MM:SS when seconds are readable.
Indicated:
**10:44**
